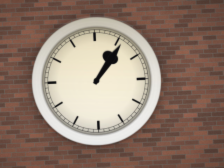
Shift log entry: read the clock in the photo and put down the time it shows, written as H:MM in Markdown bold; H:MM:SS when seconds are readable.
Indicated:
**1:06**
